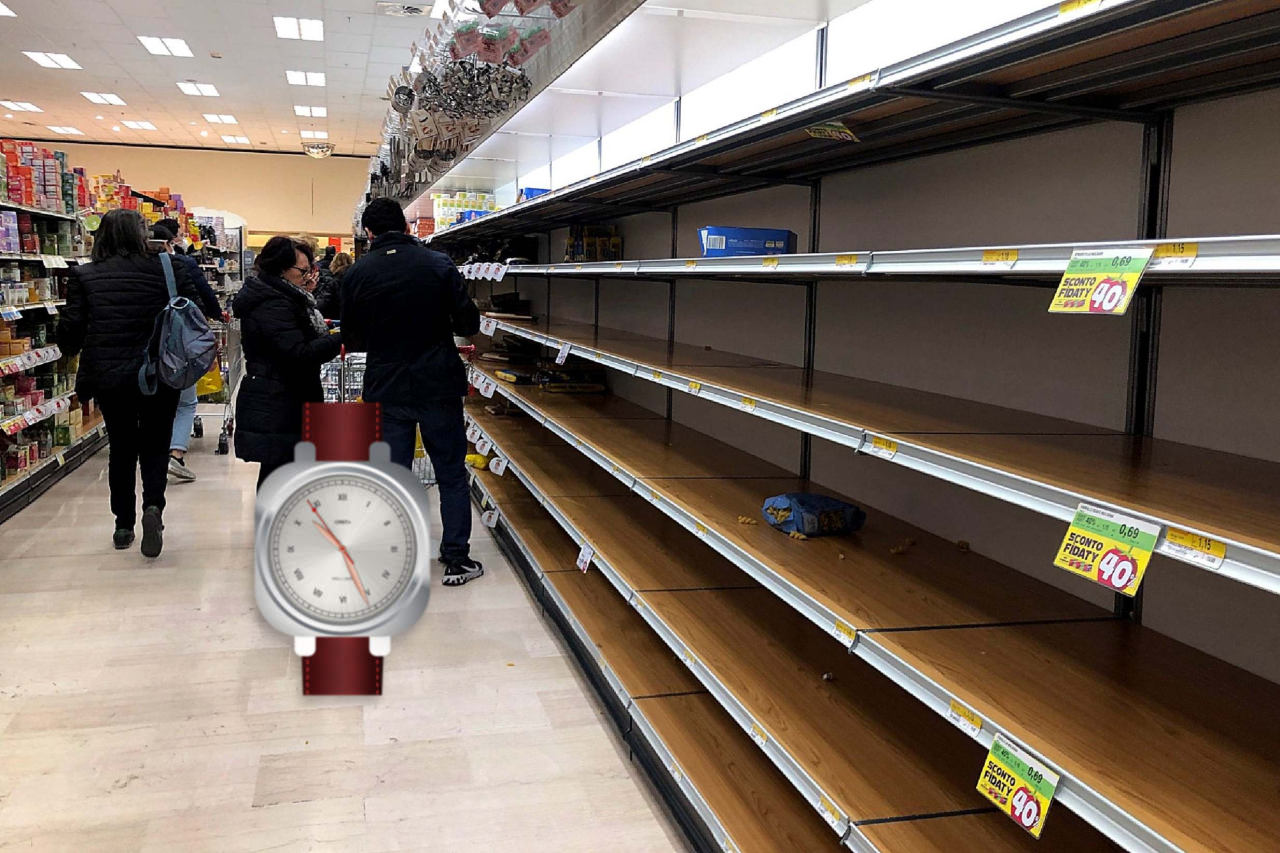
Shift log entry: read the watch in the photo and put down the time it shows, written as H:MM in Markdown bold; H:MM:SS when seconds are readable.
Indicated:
**10:25:54**
